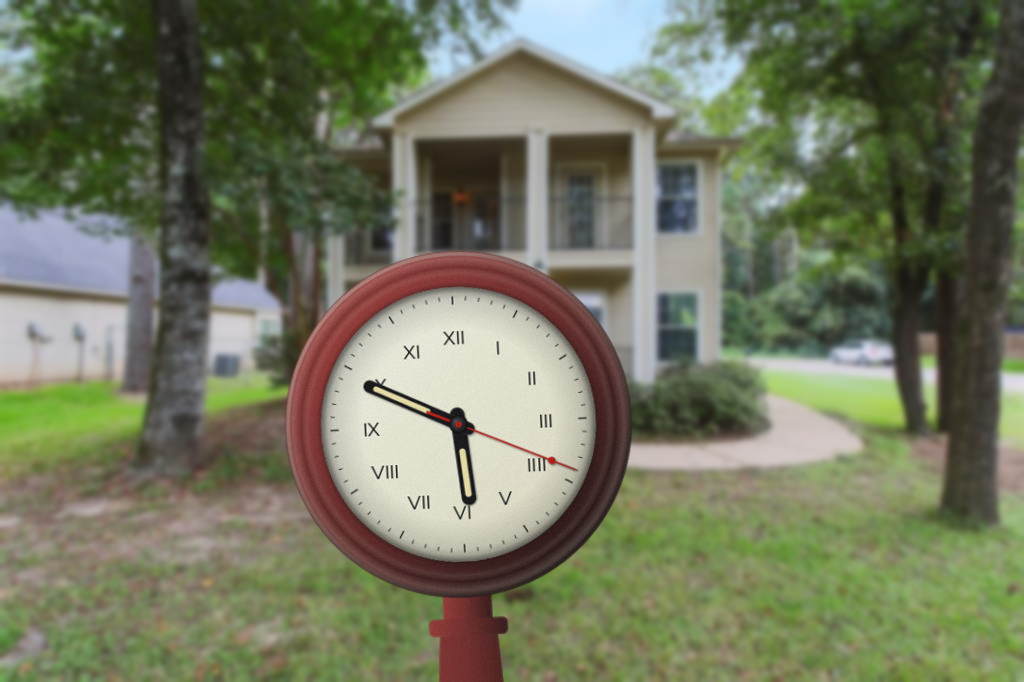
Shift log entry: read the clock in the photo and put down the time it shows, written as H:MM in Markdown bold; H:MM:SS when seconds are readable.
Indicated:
**5:49:19**
